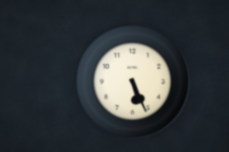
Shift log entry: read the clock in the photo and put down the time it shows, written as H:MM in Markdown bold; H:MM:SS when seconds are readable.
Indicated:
**5:26**
